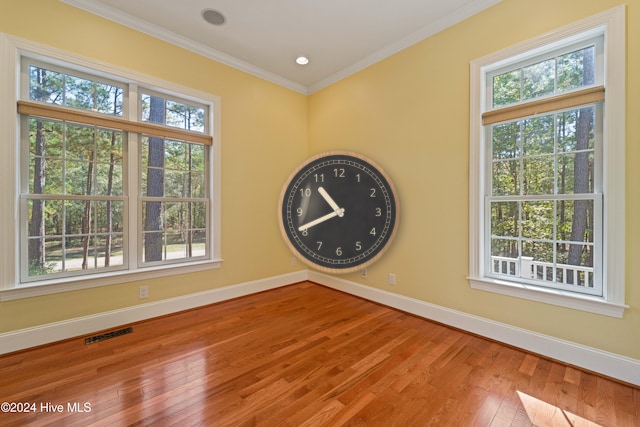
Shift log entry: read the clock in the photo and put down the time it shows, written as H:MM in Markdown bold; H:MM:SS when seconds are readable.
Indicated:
**10:41**
